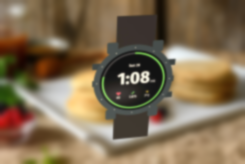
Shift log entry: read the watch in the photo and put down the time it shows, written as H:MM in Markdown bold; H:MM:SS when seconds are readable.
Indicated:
**1:08**
